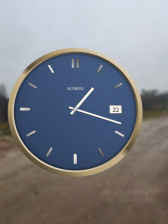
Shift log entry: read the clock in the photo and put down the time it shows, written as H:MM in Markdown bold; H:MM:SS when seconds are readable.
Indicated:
**1:18**
